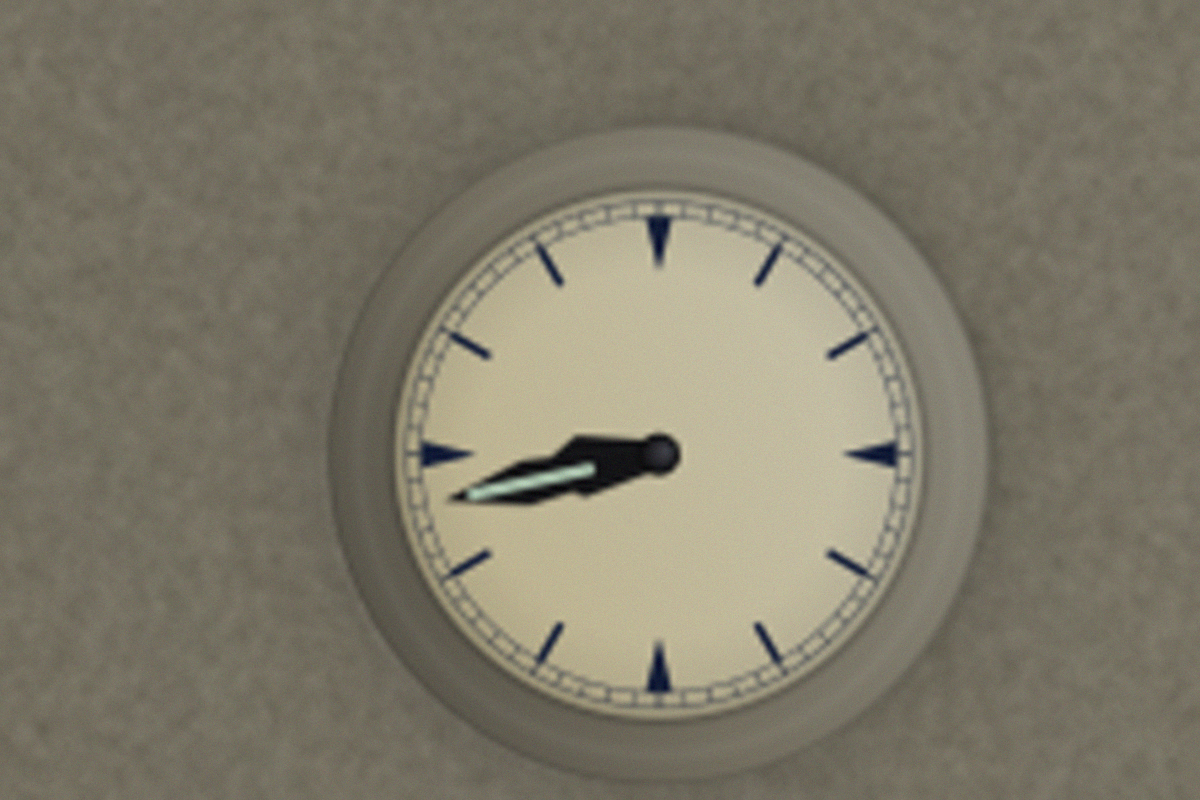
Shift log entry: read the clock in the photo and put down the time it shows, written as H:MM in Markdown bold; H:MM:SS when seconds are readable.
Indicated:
**8:43**
